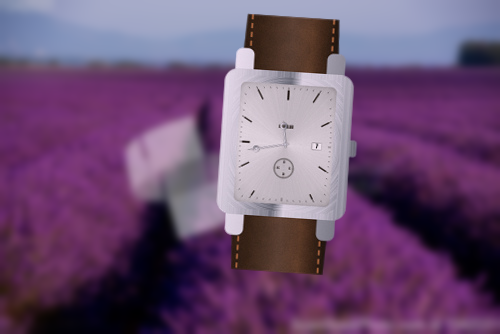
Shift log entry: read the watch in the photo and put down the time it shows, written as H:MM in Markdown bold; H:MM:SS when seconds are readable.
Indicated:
**11:43**
